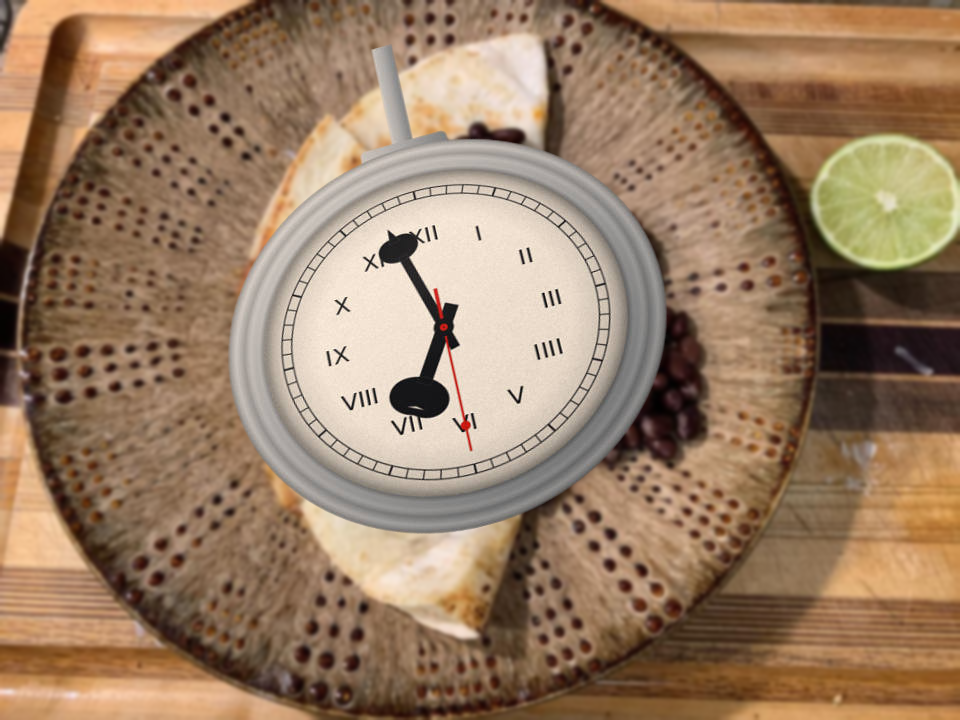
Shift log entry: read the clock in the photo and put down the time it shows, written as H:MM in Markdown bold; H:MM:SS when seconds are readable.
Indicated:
**6:57:30**
